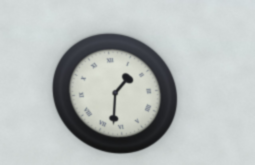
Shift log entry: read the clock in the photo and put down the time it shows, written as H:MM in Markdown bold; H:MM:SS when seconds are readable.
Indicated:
**1:32**
